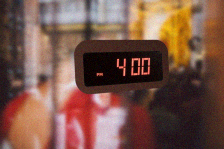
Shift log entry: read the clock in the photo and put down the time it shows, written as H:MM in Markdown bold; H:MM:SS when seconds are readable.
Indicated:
**4:00**
